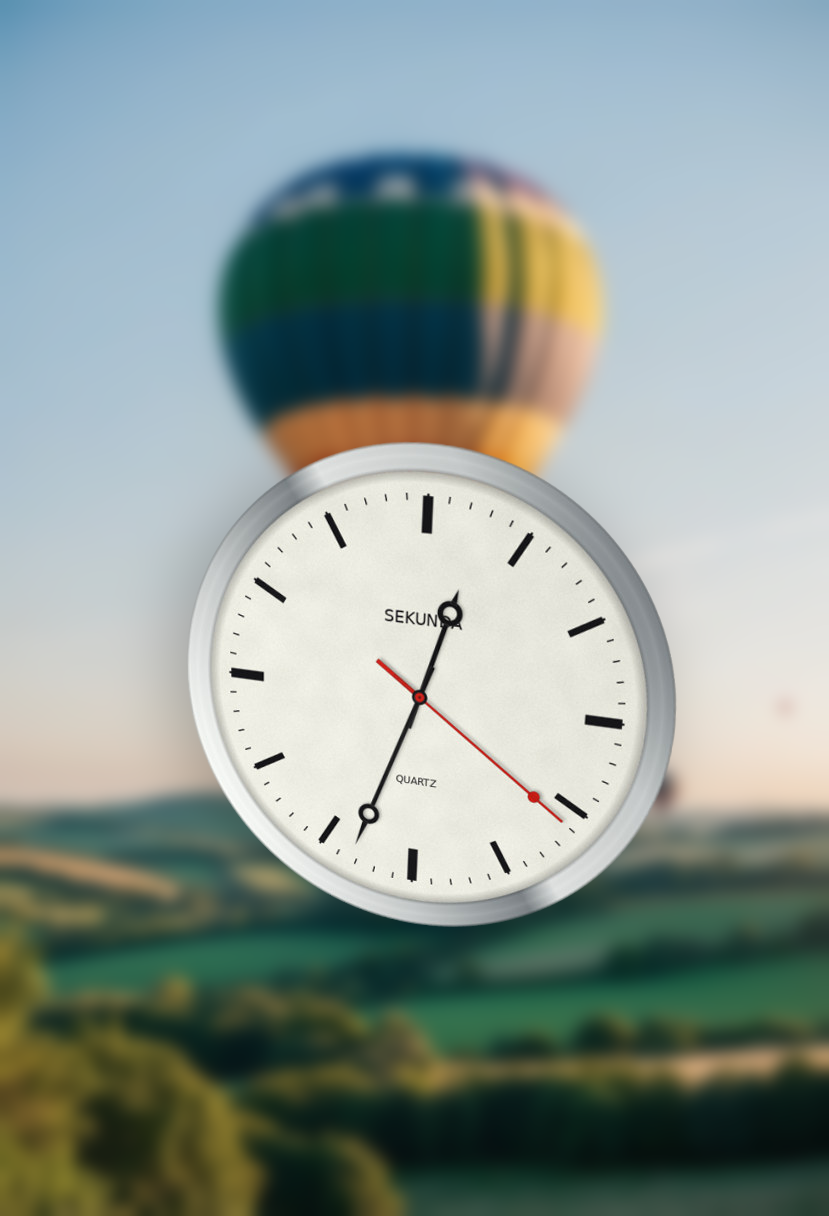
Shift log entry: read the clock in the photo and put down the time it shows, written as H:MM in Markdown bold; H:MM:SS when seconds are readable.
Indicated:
**12:33:21**
